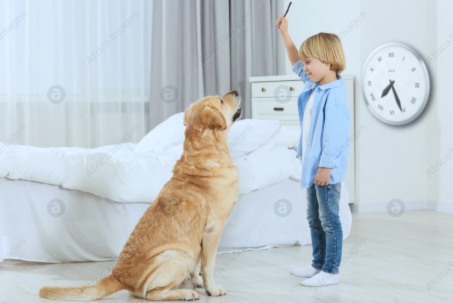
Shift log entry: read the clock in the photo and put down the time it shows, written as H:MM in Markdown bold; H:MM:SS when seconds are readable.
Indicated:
**7:26**
